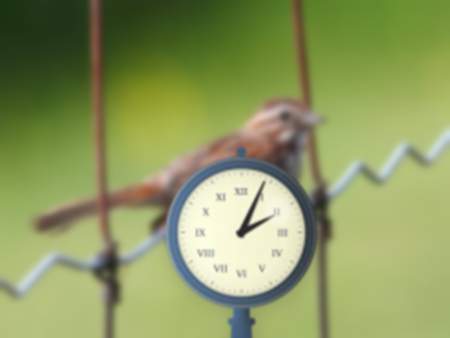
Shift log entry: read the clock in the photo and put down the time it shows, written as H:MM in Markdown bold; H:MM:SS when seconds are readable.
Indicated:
**2:04**
